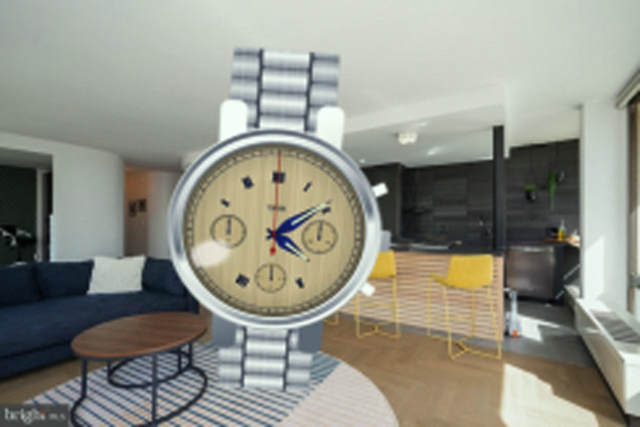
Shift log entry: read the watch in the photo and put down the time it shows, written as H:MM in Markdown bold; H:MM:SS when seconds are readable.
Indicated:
**4:09**
